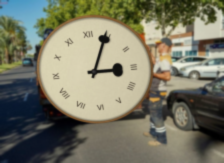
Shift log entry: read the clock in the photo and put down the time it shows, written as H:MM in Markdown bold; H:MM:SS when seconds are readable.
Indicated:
**3:04**
